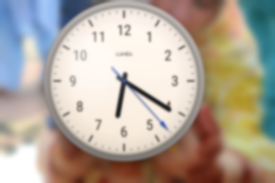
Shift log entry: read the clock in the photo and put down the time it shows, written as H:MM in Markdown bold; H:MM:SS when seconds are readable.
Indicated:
**6:20:23**
